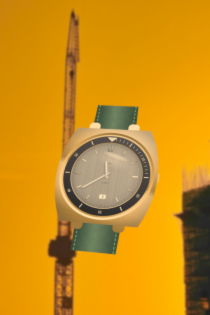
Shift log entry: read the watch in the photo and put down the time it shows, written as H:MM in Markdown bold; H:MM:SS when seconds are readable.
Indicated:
**11:39**
